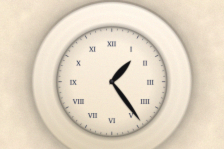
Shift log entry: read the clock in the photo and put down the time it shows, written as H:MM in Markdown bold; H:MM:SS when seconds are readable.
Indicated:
**1:24**
